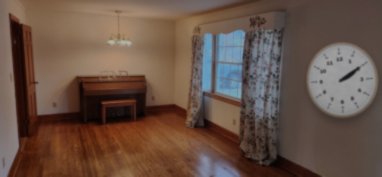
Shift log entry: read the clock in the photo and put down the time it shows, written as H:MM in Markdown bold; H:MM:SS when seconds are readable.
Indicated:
**2:10**
